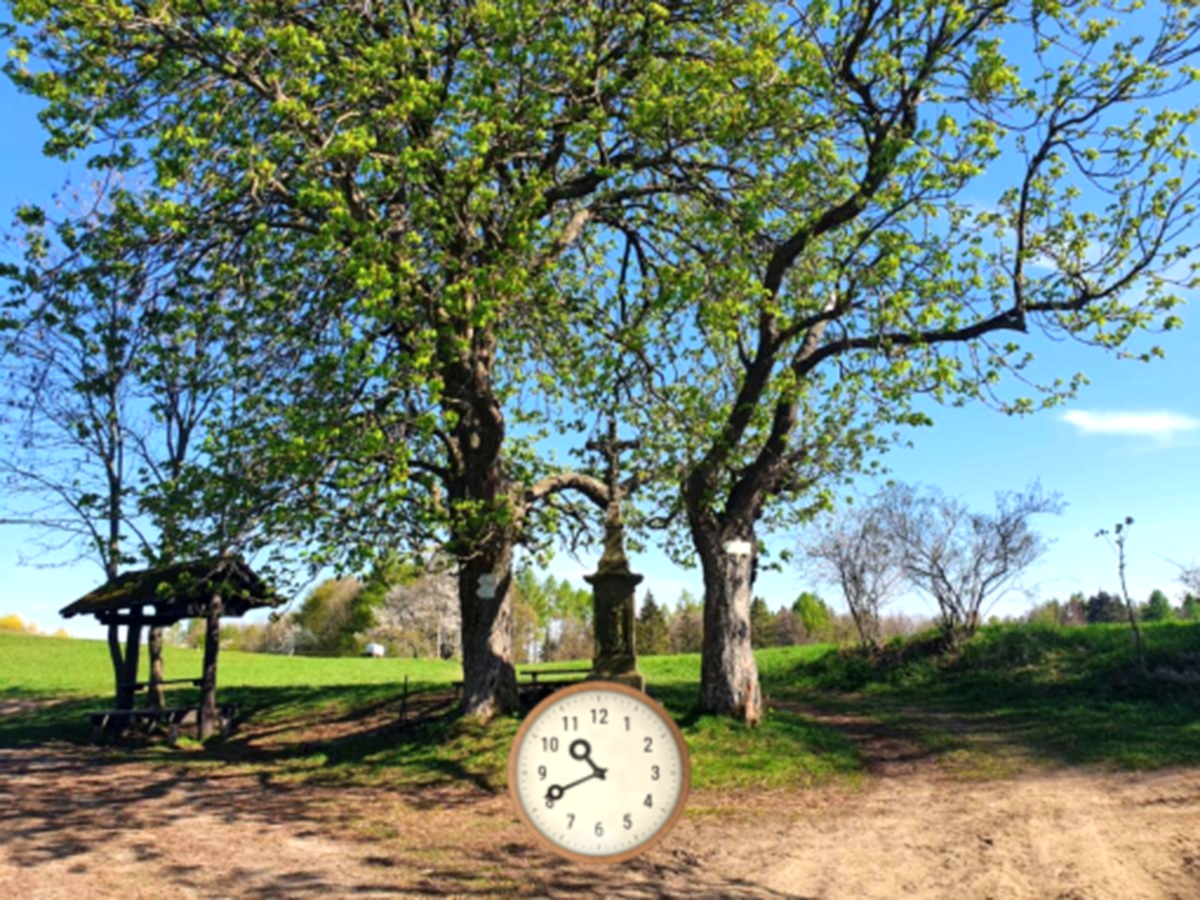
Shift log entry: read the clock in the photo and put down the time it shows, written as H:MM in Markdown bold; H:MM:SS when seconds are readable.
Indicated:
**10:41**
